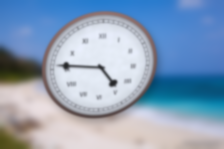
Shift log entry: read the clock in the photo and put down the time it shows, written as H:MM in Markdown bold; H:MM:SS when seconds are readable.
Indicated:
**4:46**
